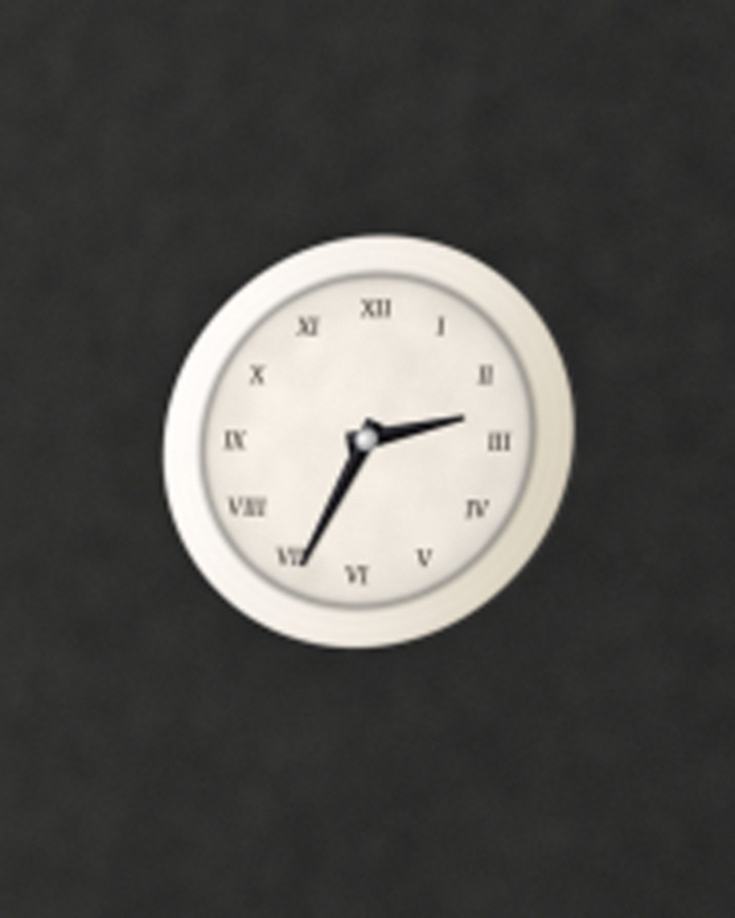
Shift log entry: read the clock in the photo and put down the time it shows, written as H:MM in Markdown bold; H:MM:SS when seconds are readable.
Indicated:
**2:34**
